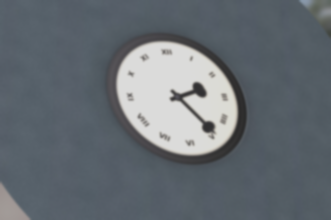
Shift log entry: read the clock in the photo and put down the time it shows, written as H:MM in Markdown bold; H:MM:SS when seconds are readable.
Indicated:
**2:24**
